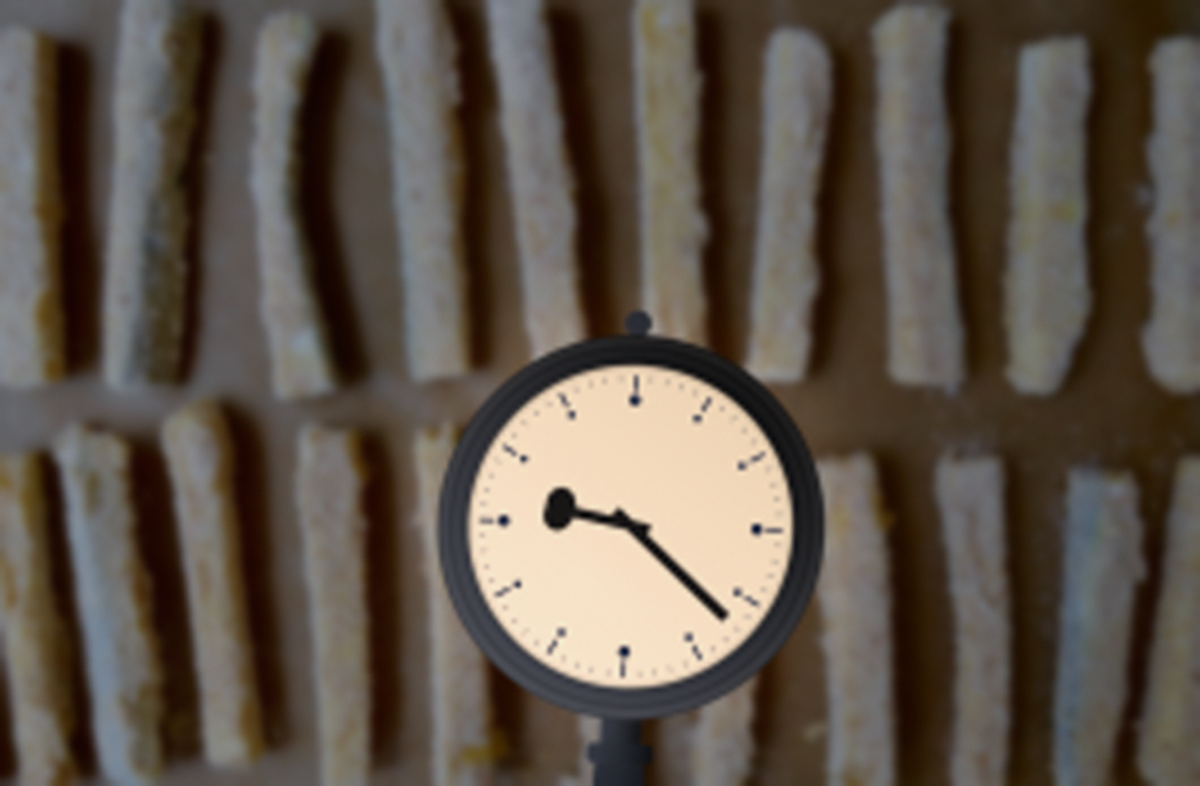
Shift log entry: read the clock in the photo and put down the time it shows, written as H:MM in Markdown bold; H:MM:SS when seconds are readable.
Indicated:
**9:22**
